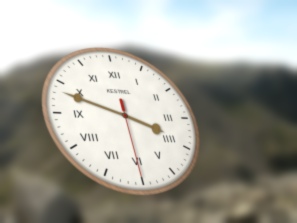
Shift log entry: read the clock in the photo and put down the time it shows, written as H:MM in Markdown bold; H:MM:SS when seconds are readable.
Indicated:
**3:48:30**
